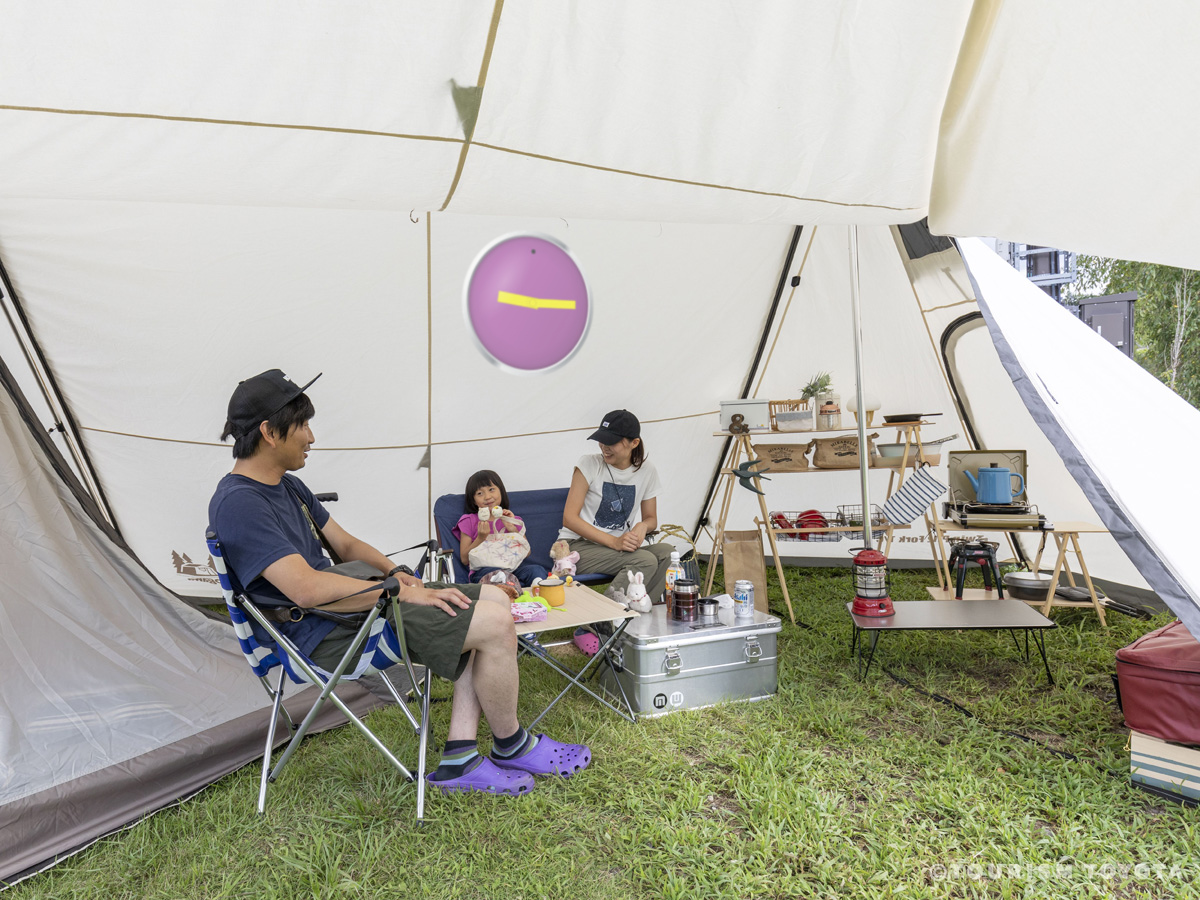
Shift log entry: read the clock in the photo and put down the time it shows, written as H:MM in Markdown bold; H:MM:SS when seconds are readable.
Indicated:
**9:15**
